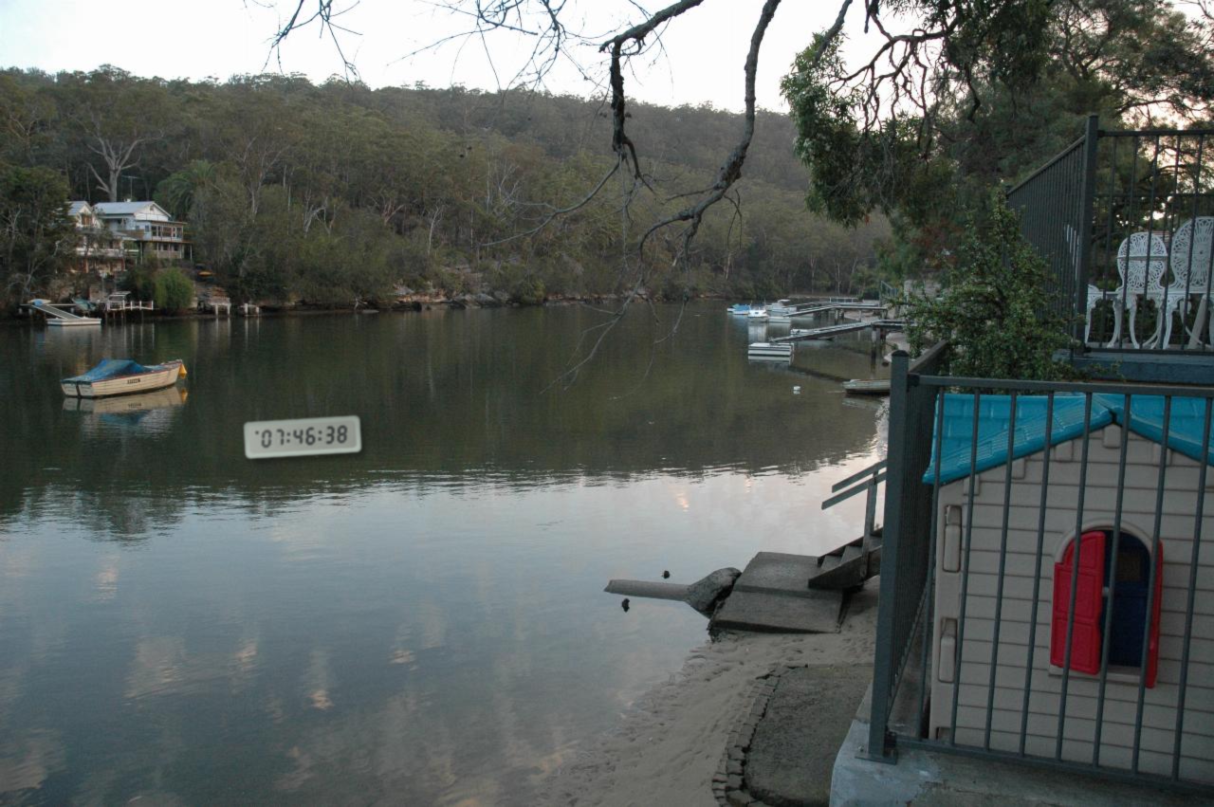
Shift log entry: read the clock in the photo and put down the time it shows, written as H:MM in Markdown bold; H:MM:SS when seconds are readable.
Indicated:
**7:46:38**
